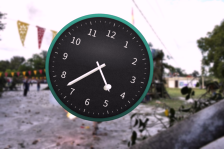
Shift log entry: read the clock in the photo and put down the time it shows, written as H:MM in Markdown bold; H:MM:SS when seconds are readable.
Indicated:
**4:37**
